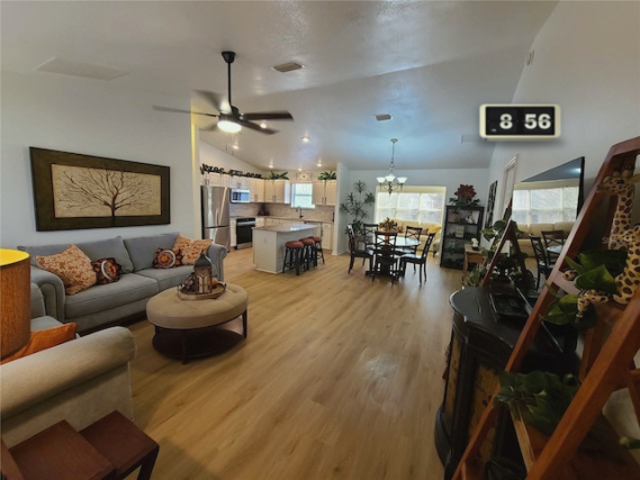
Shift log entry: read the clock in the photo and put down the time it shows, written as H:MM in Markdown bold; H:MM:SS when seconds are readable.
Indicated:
**8:56**
